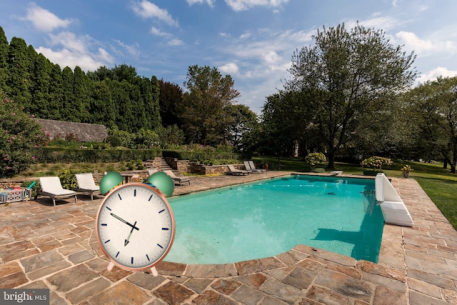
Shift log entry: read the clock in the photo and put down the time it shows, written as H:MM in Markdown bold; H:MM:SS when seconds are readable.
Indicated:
**6:49**
